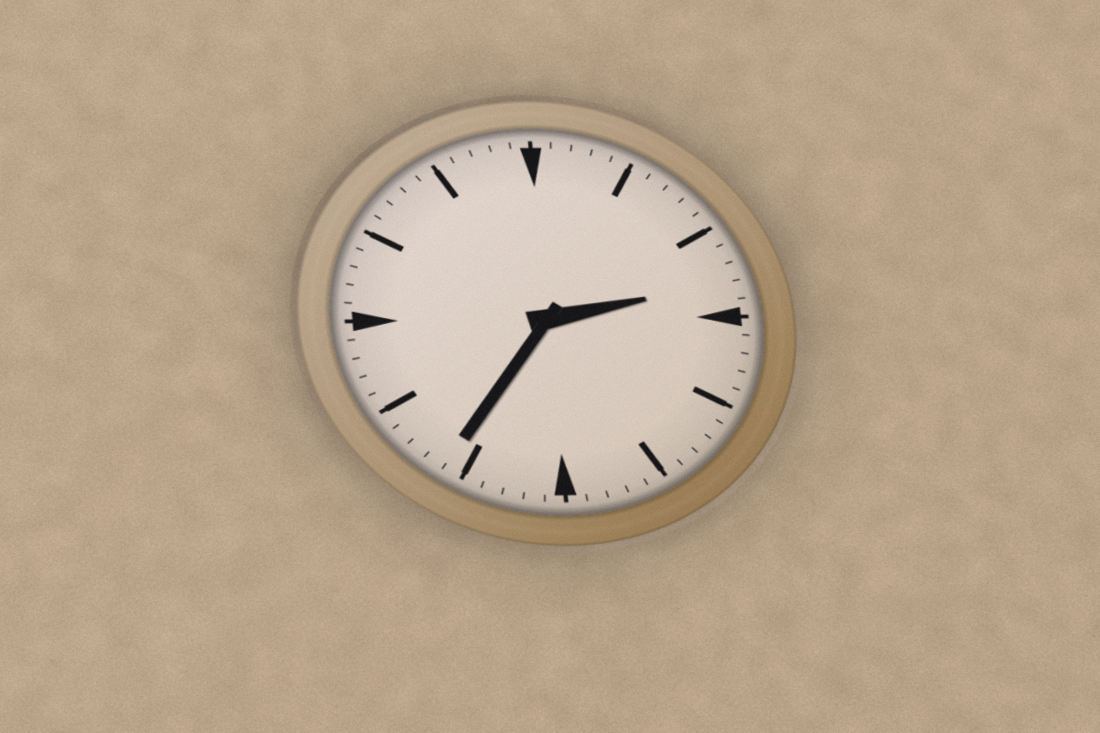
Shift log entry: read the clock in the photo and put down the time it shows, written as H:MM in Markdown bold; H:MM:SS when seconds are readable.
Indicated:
**2:36**
